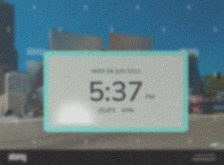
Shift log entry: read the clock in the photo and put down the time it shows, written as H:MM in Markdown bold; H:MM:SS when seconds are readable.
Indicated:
**5:37**
